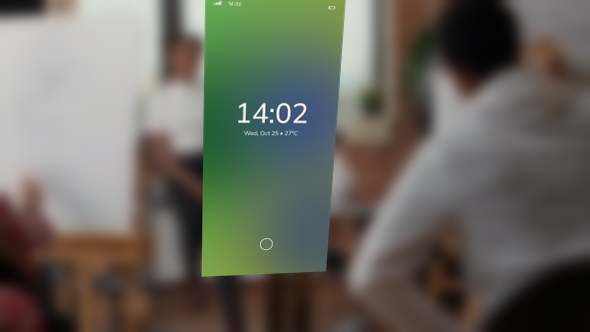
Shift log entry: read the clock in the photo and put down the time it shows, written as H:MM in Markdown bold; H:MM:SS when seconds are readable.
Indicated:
**14:02**
